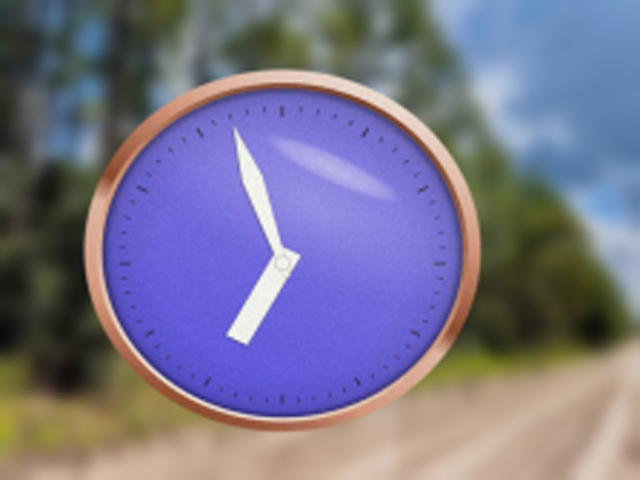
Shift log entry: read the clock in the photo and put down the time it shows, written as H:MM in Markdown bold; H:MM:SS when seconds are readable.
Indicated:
**6:57**
